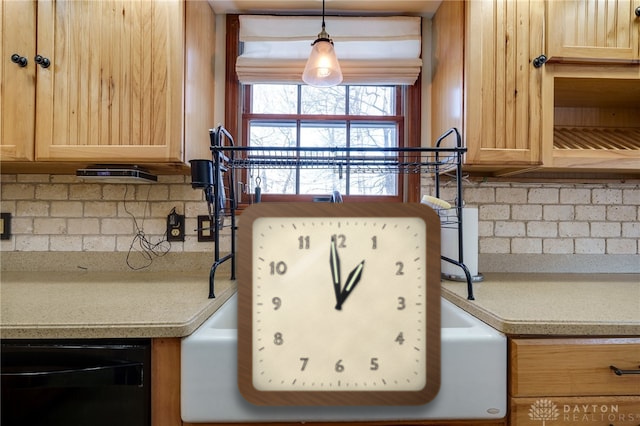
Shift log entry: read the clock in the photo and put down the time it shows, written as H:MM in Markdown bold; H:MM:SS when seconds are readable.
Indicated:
**12:59**
